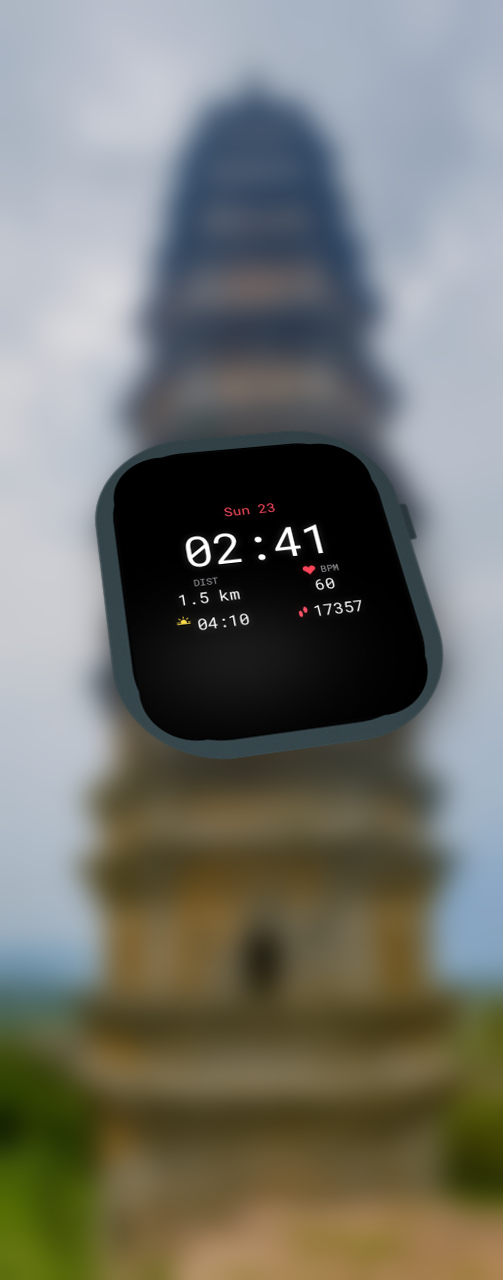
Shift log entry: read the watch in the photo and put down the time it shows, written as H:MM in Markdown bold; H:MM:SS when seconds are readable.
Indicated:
**2:41**
